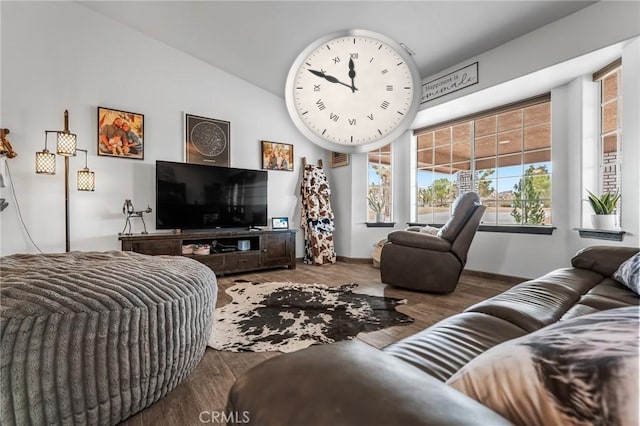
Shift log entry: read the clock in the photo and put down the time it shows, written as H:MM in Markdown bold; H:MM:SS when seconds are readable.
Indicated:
**11:49**
